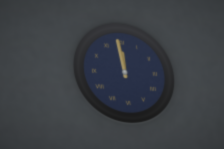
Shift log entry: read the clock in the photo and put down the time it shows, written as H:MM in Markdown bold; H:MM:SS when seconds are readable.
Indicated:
**11:59**
